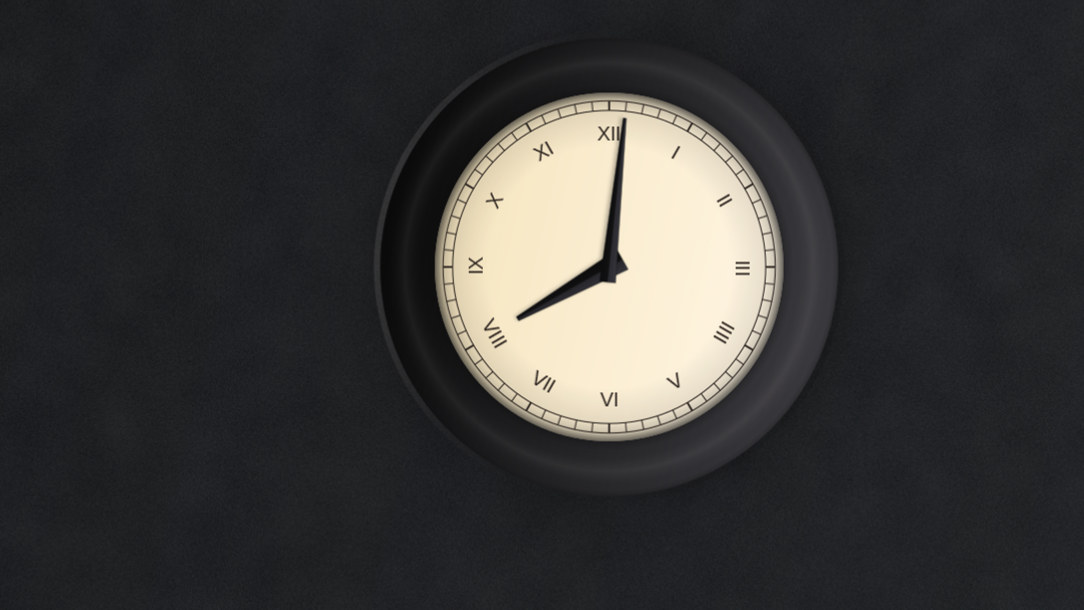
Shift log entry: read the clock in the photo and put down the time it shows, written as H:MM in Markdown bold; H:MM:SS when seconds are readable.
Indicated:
**8:01**
